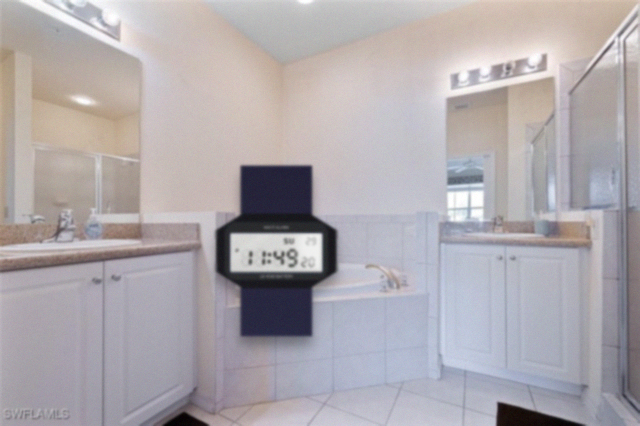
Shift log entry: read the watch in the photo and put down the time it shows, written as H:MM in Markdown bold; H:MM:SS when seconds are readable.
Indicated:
**11:49**
